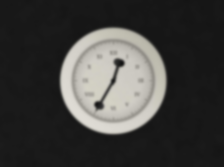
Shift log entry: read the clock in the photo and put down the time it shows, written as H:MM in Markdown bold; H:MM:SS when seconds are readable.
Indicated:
**12:35**
